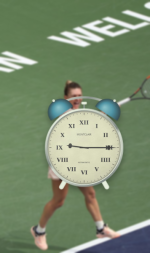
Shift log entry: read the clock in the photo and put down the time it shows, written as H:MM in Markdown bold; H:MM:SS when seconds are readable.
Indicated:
**9:15**
